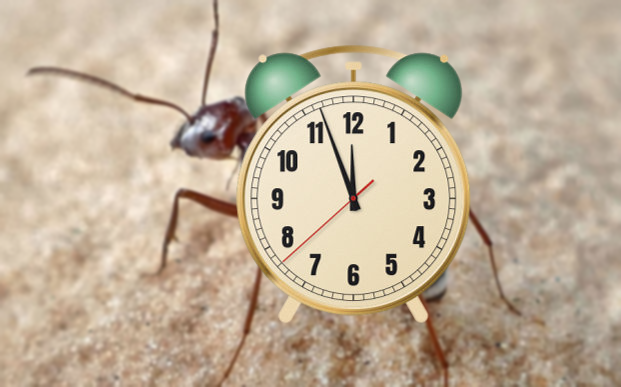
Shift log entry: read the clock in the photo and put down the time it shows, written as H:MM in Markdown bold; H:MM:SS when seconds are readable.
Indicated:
**11:56:38**
